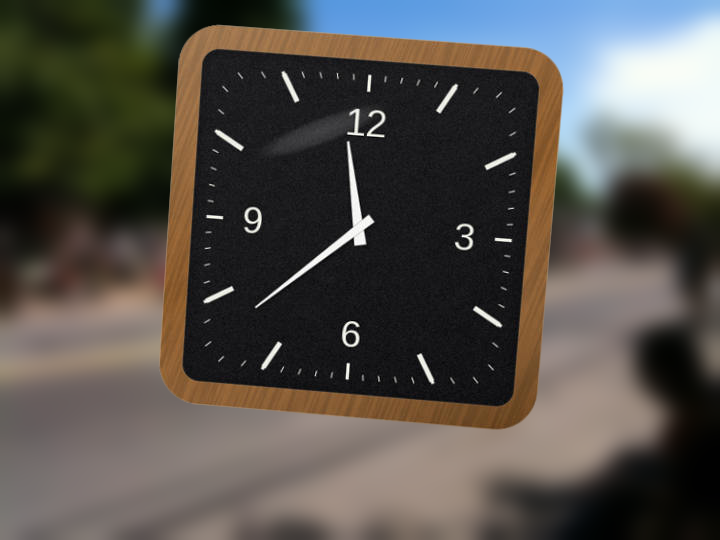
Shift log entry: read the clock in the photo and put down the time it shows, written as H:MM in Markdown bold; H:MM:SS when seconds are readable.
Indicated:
**11:38**
